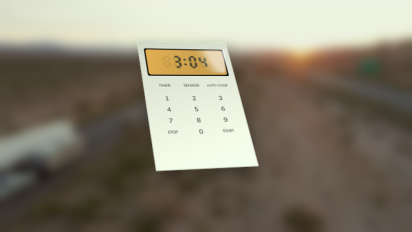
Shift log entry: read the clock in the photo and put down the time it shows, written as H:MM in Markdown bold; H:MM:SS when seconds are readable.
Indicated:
**3:04**
